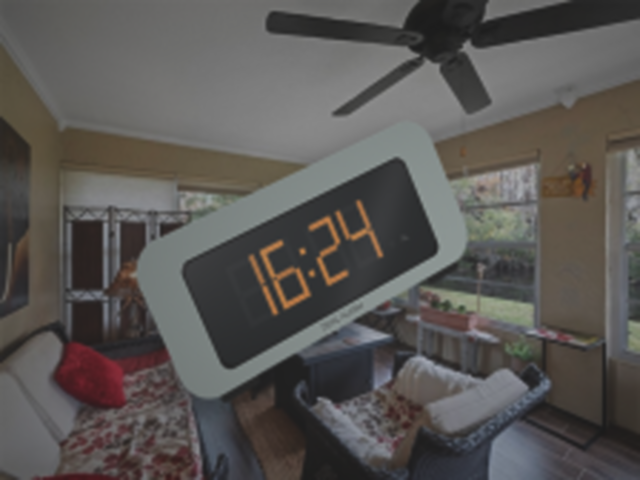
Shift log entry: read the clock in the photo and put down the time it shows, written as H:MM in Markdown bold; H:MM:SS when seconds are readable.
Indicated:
**16:24**
